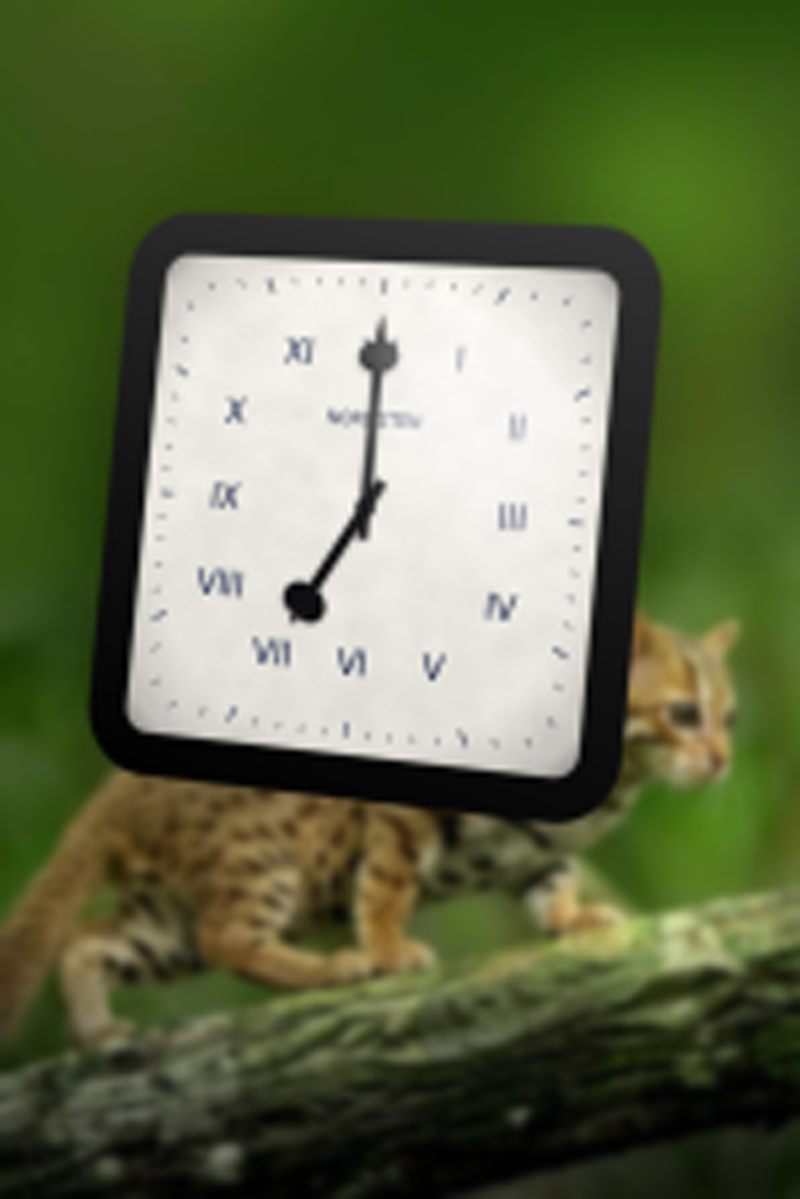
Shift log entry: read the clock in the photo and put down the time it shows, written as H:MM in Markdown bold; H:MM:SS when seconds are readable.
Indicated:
**7:00**
